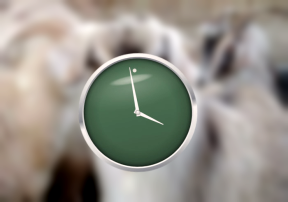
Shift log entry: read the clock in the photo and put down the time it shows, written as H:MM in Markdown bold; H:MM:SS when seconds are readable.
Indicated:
**3:59**
